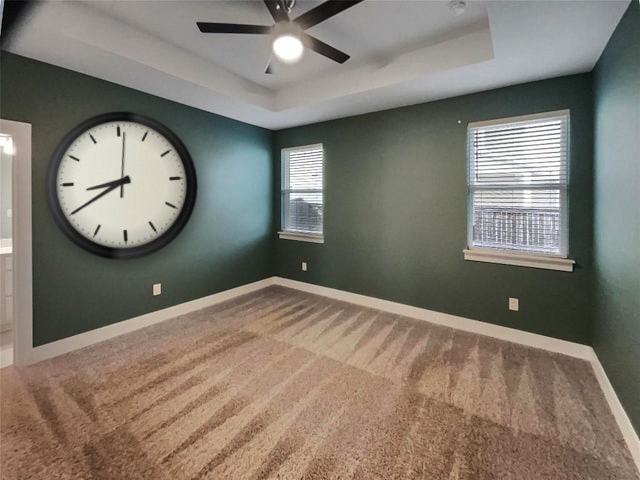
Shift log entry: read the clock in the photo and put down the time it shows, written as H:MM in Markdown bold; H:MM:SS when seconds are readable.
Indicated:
**8:40:01**
